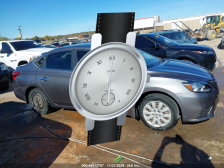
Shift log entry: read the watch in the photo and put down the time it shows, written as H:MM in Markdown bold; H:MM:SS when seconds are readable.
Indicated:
**6:00**
